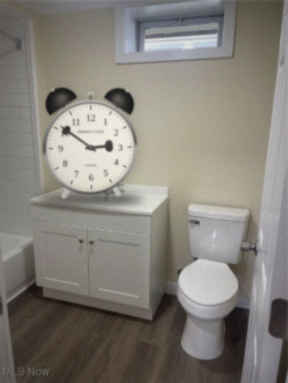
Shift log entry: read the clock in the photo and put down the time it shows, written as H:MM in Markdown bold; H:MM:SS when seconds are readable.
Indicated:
**2:51**
